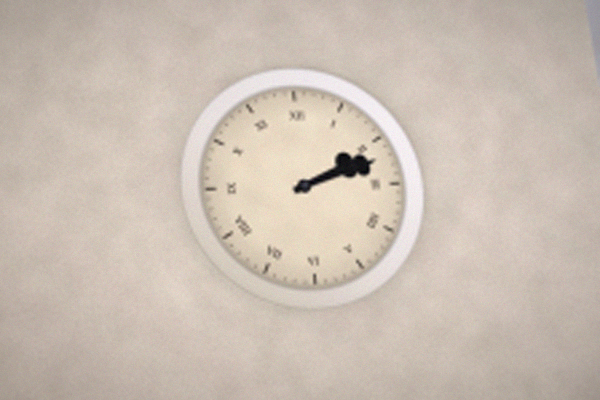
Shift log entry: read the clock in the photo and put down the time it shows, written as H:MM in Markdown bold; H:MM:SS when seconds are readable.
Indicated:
**2:12**
